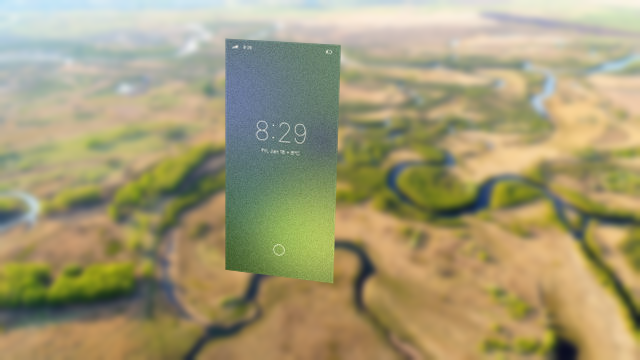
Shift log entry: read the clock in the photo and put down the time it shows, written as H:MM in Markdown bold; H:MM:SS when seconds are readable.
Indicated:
**8:29**
